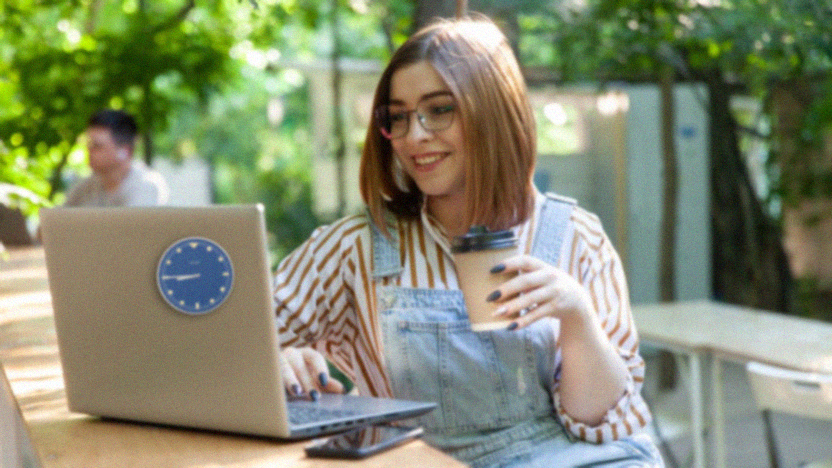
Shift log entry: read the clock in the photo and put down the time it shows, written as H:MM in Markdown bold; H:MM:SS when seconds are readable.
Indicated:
**8:45**
